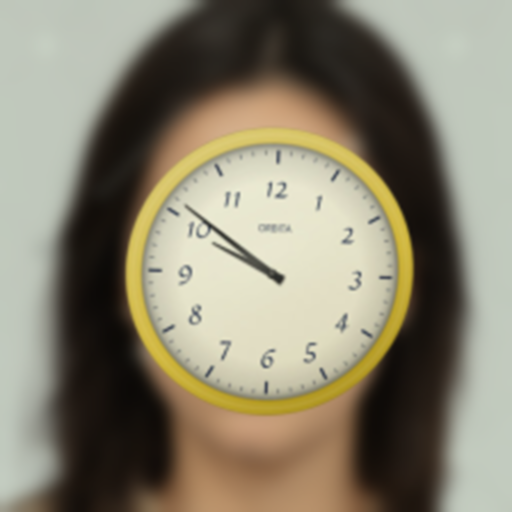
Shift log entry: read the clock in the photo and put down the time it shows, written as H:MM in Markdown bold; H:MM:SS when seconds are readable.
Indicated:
**9:51**
